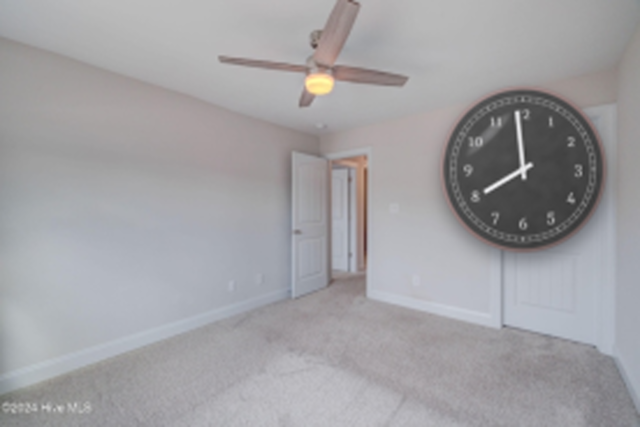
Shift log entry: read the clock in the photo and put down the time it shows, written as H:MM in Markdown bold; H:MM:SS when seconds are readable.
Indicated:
**7:59**
